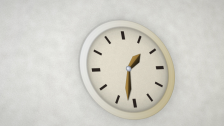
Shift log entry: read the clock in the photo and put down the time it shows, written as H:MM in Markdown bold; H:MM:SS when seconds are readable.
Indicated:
**1:32**
